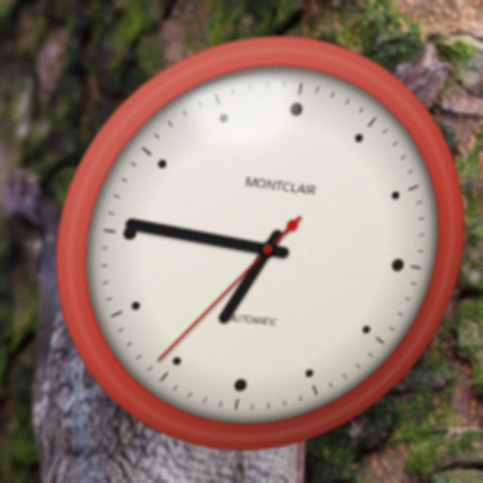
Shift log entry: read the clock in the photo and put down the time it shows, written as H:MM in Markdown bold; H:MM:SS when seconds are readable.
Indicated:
**6:45:36**
